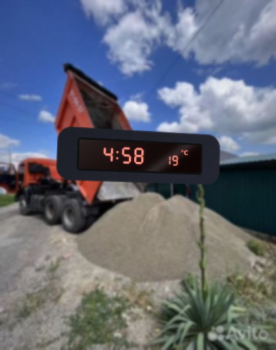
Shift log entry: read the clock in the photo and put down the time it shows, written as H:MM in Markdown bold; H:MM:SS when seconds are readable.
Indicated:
**4:58**
